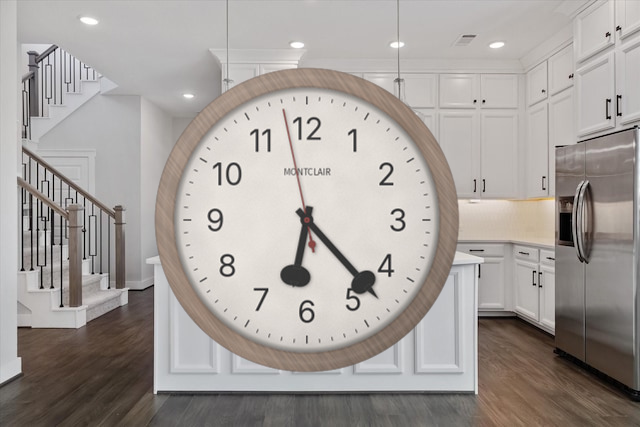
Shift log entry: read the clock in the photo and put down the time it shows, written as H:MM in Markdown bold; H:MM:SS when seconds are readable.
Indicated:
**6:22:58**
